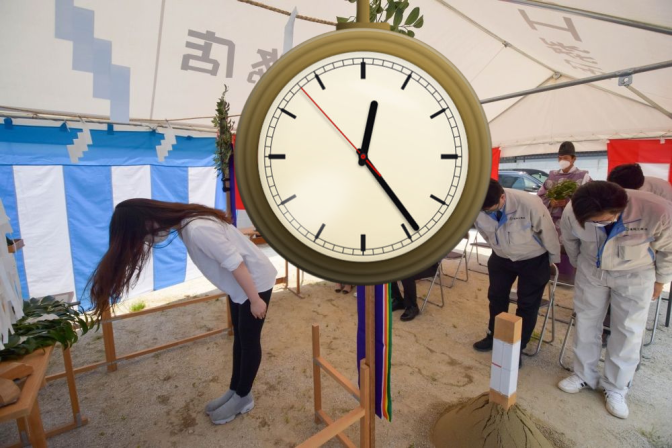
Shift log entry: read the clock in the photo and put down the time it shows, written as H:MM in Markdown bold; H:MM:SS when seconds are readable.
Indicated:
**12:23:53**
